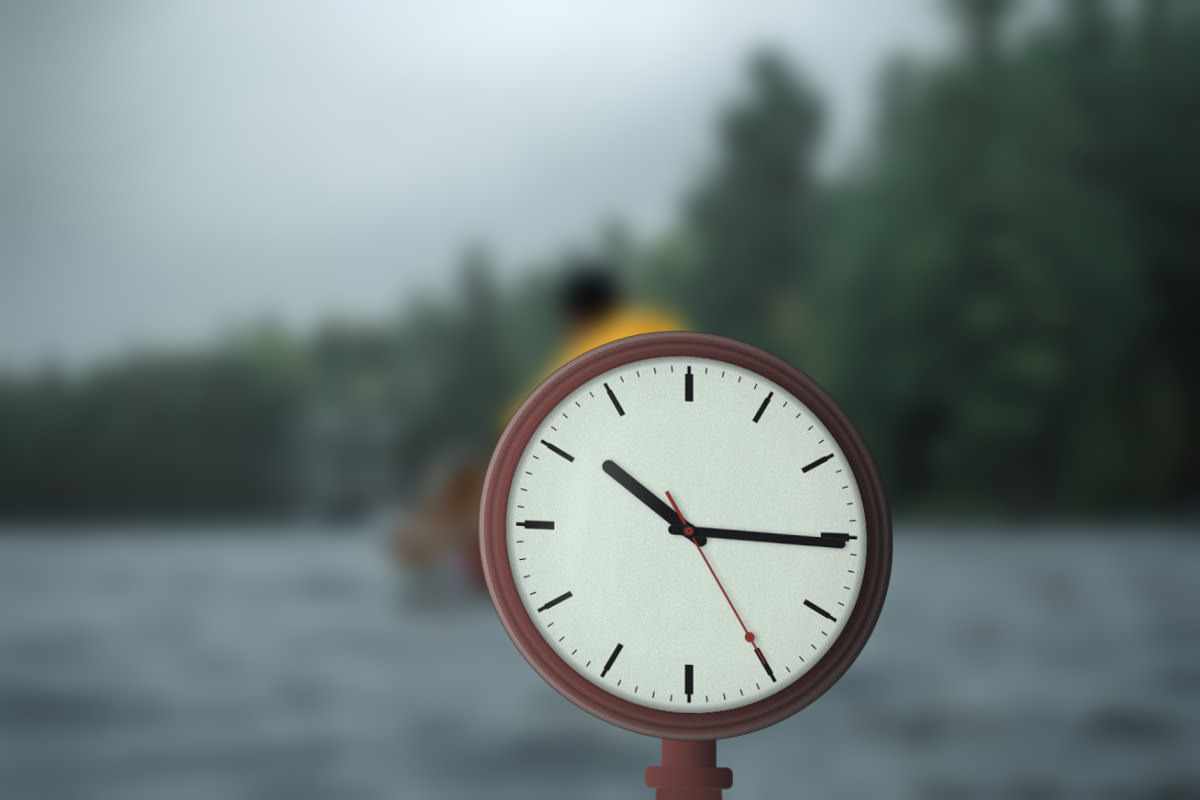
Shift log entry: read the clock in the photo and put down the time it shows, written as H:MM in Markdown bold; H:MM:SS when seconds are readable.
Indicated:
**10:15:25**
